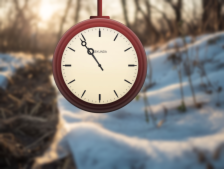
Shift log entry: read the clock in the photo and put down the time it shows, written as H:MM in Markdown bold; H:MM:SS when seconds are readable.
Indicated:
**10:54**
